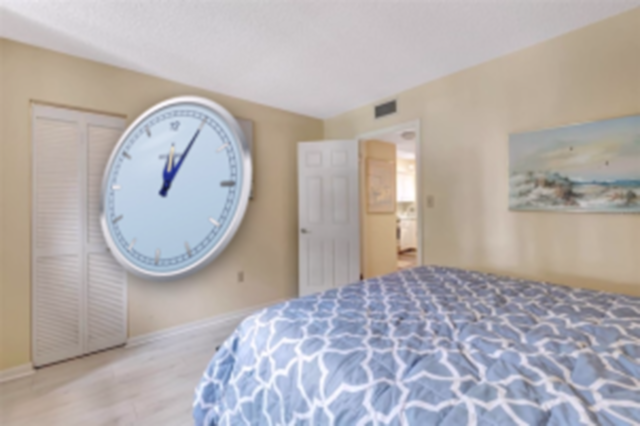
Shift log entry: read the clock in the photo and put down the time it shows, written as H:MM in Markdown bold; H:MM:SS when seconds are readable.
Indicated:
**12:05**
